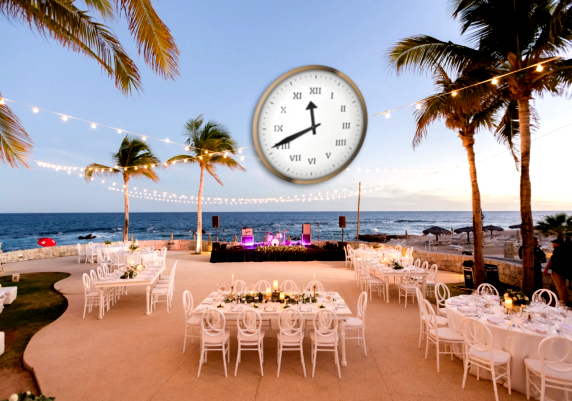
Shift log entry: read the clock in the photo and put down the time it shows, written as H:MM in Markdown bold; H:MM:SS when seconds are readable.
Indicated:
**11:41**
